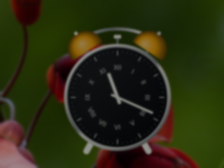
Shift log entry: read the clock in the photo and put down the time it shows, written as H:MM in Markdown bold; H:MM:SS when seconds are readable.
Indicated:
**11:19**
